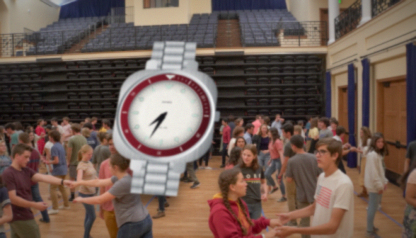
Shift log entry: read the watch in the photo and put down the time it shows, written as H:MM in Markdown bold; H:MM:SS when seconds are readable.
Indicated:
**7:34**
